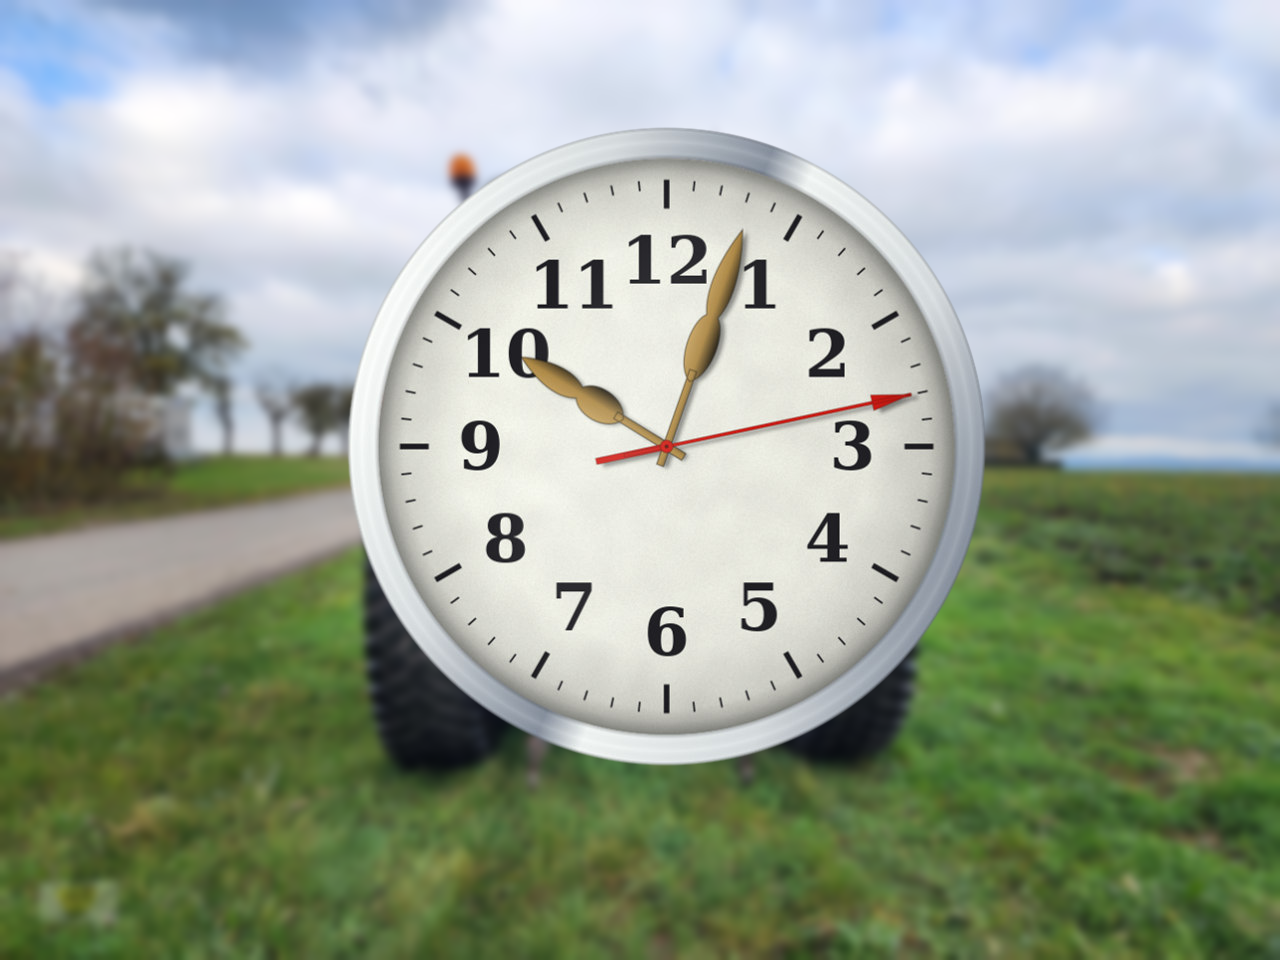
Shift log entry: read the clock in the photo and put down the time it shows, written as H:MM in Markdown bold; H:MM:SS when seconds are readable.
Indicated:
**10:03:13**
